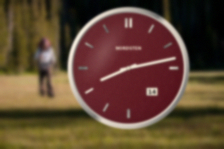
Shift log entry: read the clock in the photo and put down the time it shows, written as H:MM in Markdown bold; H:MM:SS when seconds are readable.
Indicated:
**8:13**
